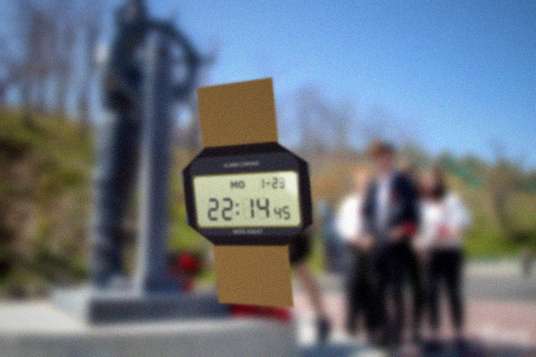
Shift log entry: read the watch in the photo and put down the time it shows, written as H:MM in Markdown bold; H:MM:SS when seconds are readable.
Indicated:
**22:14:45**
